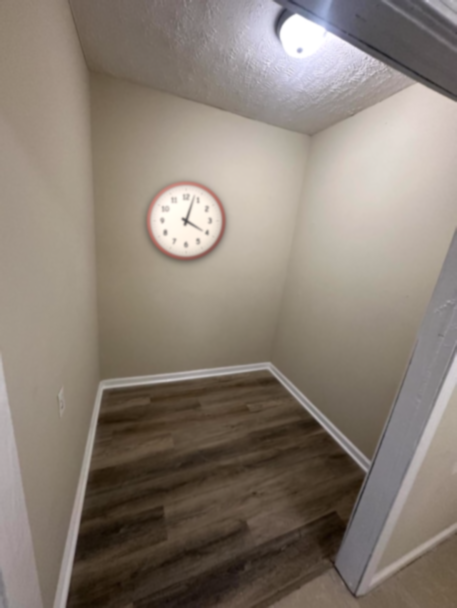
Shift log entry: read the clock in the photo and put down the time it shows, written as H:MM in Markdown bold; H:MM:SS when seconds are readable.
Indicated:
**4:03**
